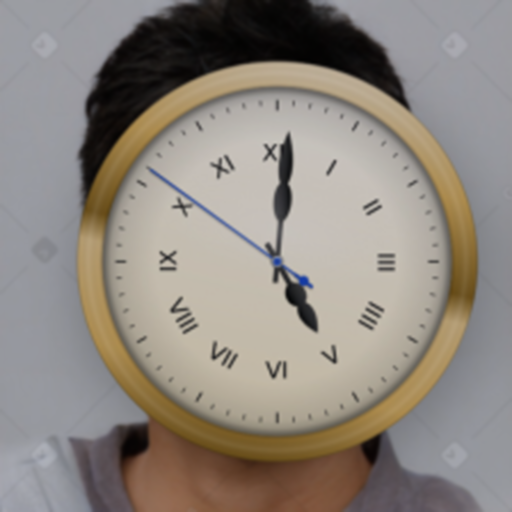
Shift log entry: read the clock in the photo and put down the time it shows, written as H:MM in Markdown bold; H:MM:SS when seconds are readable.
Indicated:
**5:00:51**
